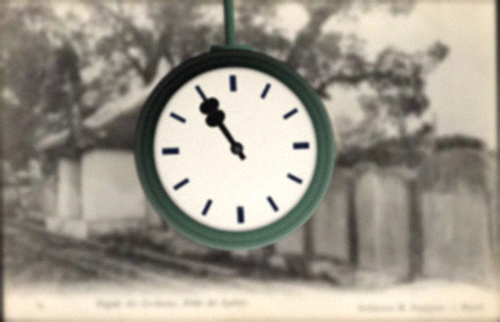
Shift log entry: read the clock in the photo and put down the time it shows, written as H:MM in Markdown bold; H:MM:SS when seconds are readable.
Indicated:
**10:55**
